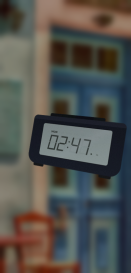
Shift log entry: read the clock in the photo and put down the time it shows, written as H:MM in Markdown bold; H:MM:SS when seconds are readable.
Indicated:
**2:47**
